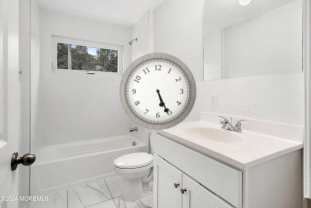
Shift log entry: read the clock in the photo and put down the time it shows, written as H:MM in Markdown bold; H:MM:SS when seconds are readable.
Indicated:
**5:26**
